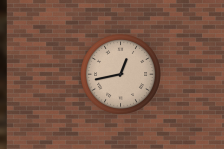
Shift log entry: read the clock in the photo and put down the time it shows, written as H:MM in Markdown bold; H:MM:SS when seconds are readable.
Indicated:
**12:43**
